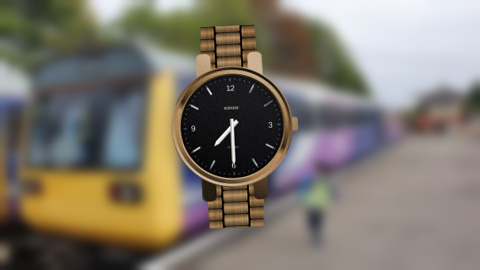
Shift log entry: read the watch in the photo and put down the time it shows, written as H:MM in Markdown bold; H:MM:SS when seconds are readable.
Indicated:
**7:30**
